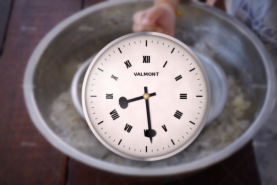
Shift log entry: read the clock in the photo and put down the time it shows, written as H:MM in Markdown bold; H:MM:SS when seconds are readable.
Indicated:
**8:29**
